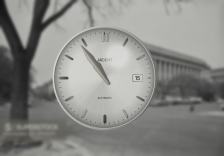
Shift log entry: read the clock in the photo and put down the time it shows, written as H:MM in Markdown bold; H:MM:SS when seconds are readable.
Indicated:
**10:54**
